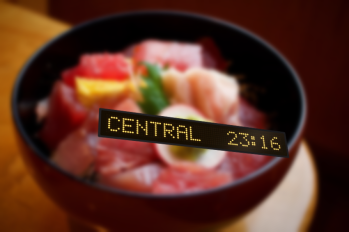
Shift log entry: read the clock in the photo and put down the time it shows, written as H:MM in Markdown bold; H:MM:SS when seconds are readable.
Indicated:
**23:16**
